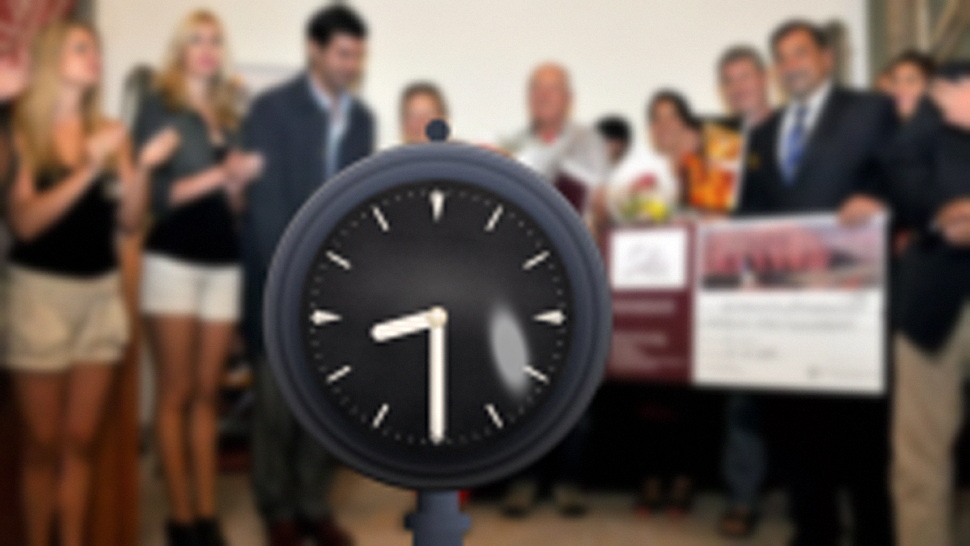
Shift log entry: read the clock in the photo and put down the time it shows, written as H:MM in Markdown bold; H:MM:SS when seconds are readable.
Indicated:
**8:30**
